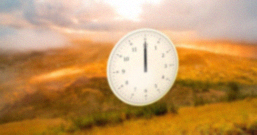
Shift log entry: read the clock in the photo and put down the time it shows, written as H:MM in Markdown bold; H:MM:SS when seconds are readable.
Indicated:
**12:00**
